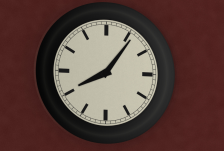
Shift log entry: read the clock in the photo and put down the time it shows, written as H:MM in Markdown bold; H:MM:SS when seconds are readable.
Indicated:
**8:06**
